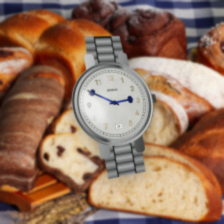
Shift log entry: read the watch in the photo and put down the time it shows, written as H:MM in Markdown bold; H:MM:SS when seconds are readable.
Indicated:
**2:50**
